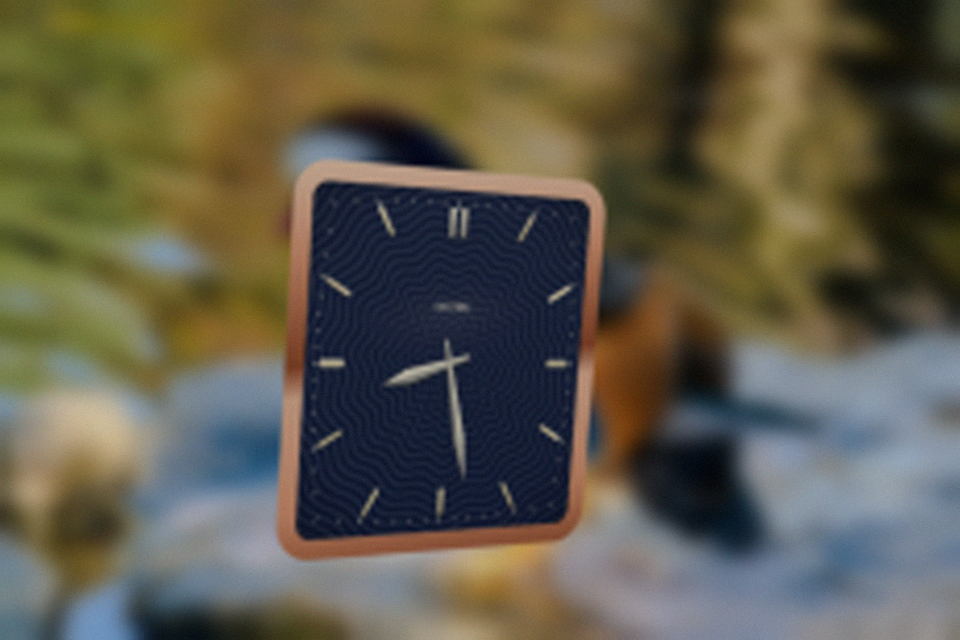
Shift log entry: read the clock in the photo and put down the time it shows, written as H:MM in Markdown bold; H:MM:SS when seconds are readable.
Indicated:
**8:28**
